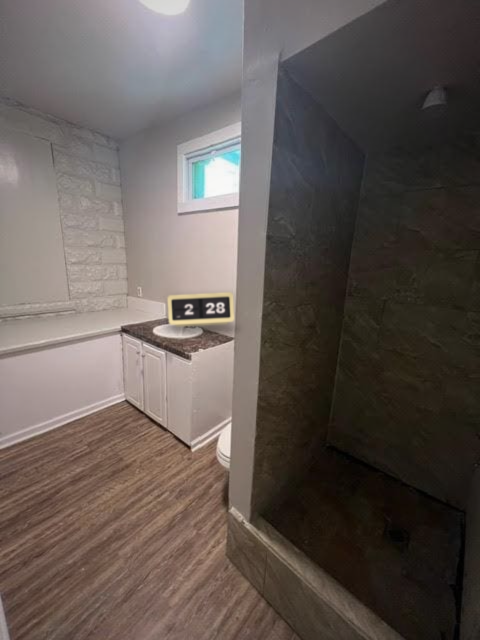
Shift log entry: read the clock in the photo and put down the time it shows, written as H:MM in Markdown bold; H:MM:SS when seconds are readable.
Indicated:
**2:28**
